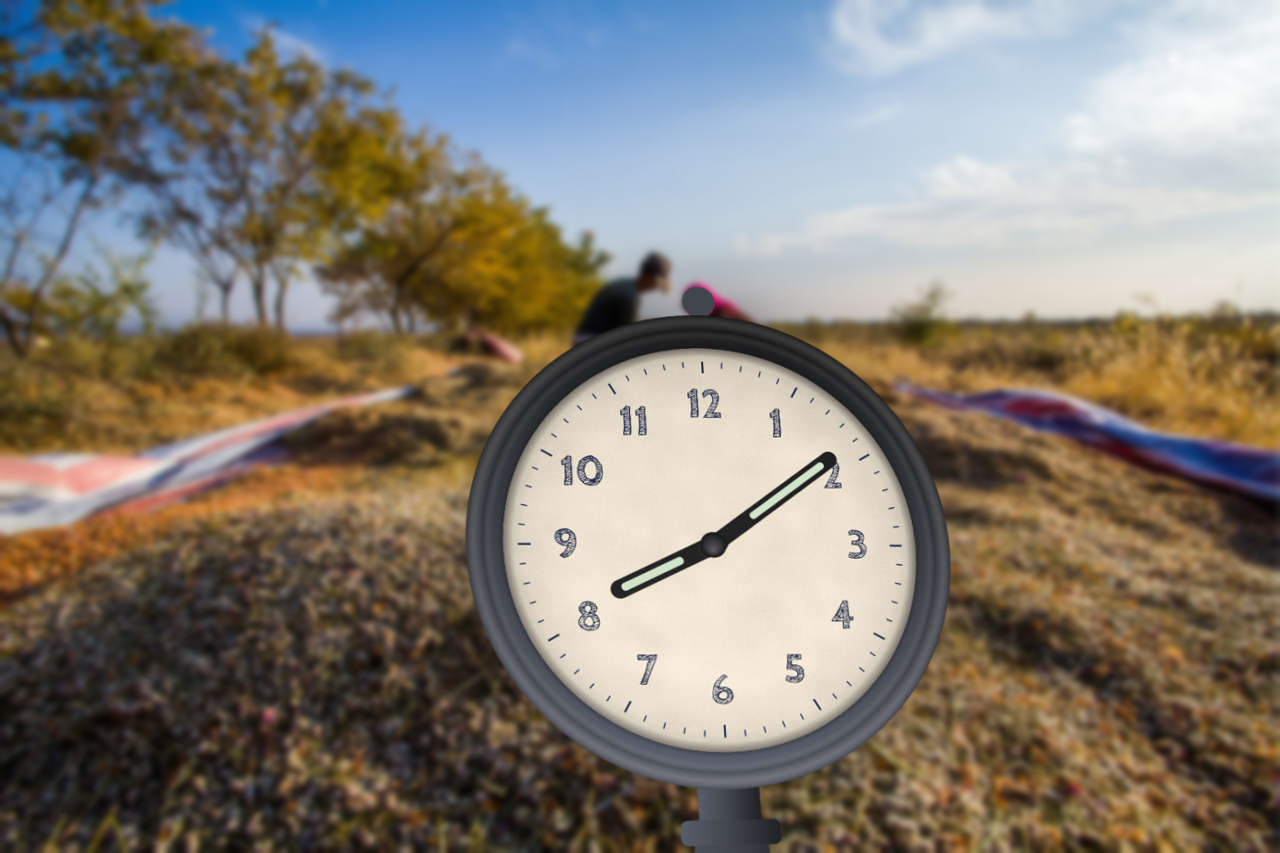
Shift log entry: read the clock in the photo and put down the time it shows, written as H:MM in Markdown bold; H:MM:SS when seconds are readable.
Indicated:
**8:09**
